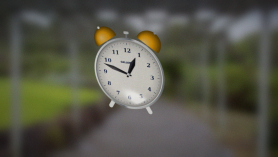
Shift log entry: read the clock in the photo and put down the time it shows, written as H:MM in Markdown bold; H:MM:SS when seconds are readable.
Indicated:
**12:48**
